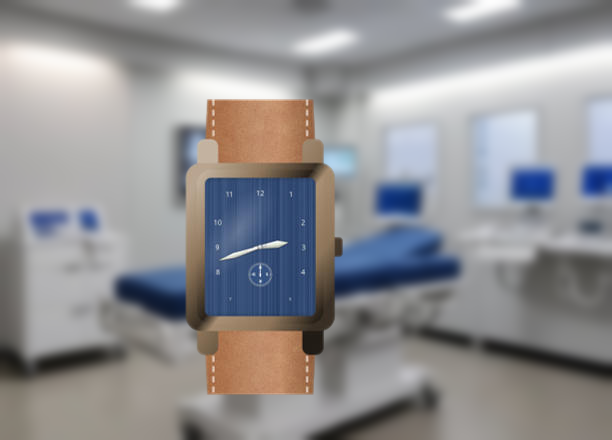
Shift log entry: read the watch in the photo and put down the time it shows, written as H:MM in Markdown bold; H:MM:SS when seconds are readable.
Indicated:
**2:42**
